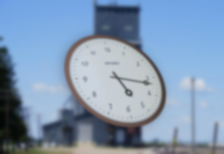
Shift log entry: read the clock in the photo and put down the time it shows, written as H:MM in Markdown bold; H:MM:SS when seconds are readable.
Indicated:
**5:17**
